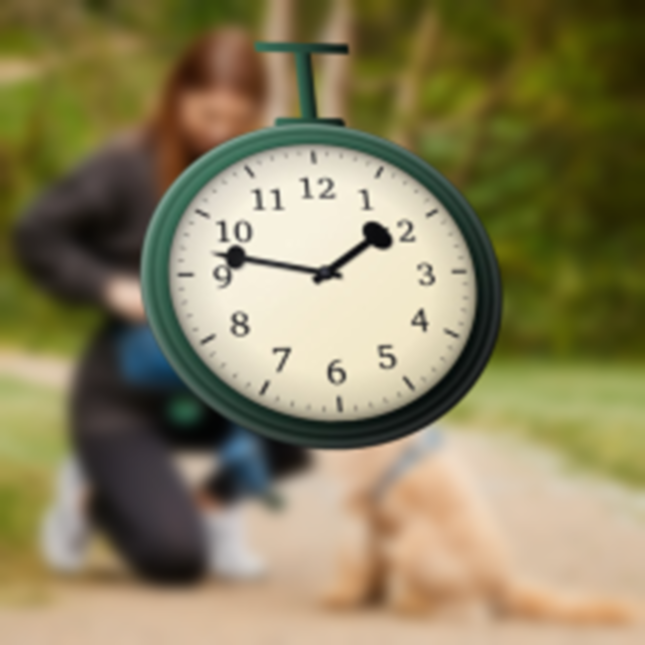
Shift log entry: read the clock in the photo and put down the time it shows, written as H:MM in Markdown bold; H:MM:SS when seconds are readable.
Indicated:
**1:47**
